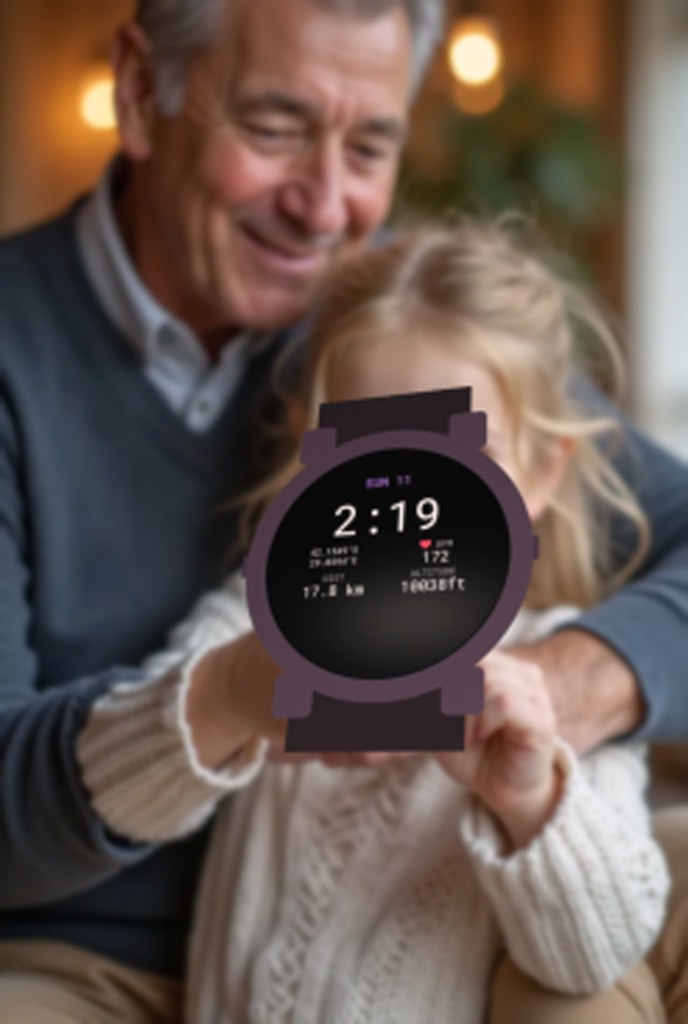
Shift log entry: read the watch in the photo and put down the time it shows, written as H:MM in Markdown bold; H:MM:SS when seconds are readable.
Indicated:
**2:19**
